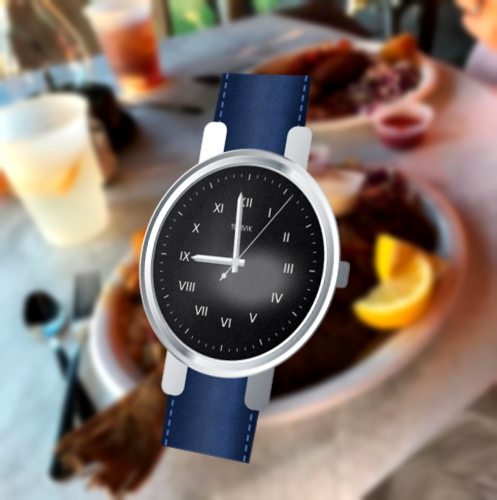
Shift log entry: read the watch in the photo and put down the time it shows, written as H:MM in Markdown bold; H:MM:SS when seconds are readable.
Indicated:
**8:59:06**
